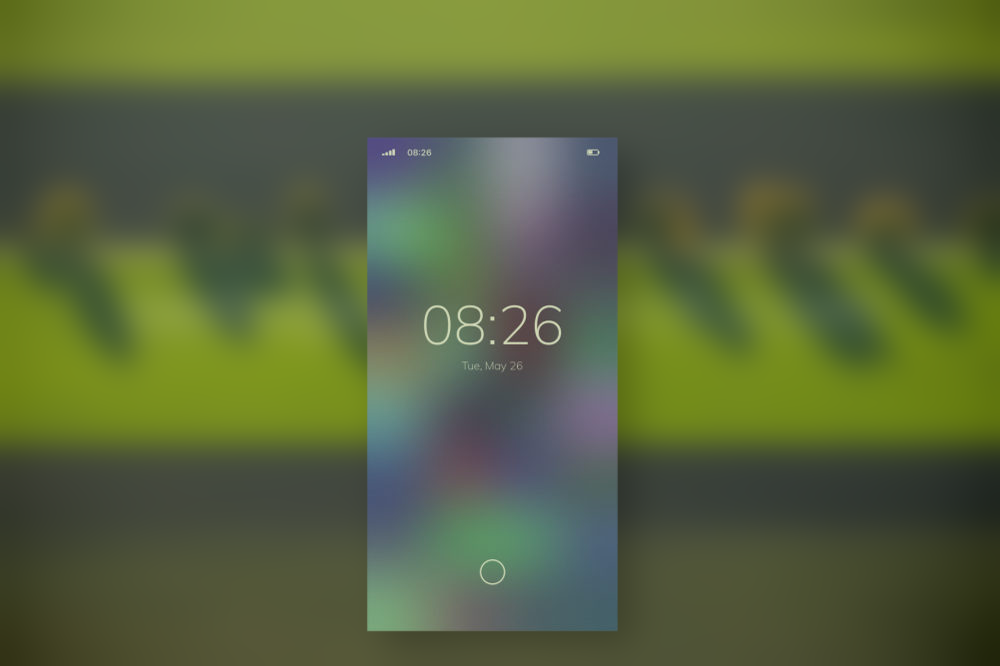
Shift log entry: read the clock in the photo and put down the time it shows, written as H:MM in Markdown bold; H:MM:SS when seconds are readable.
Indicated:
**8:26**
